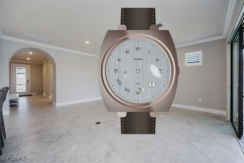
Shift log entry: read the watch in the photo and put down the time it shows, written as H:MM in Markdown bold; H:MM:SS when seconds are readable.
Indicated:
**8:28**
